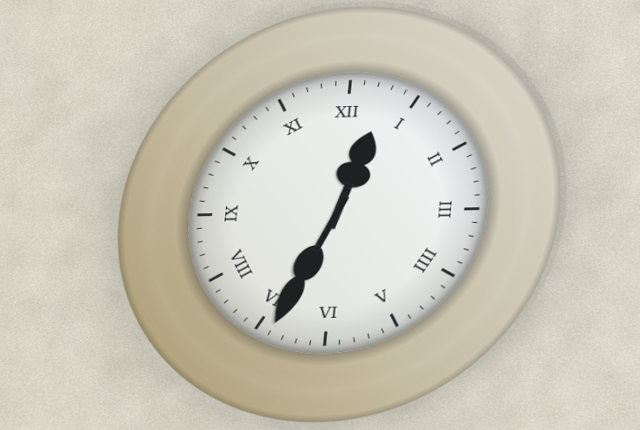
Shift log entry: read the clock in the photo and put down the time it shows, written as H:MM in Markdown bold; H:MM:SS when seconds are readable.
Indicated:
**12:34**
